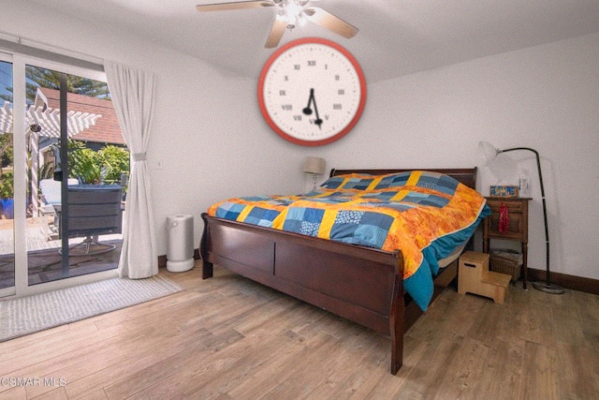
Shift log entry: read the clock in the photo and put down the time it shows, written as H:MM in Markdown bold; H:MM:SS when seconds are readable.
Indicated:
**6:28**
